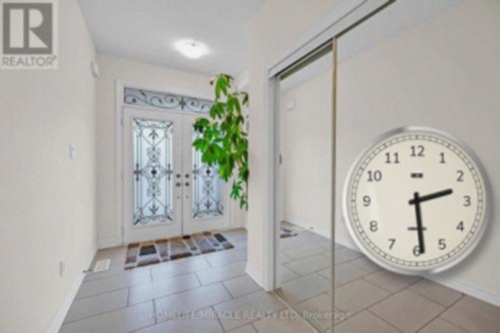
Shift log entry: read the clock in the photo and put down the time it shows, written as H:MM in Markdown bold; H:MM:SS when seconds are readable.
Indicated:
**2:29**
